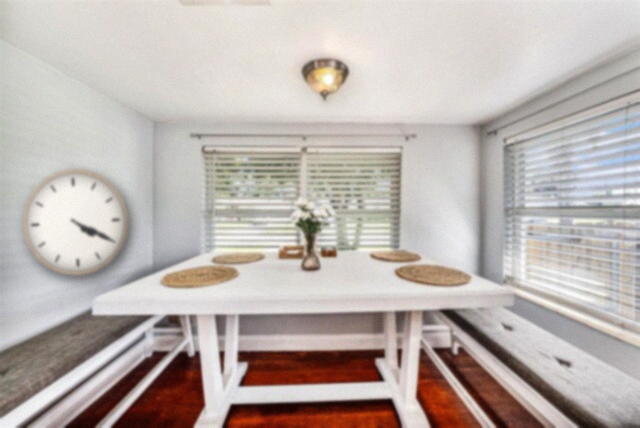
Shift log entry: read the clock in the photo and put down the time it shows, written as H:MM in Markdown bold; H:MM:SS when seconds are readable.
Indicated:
**4:20**
